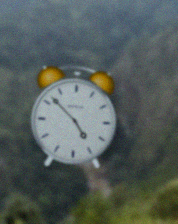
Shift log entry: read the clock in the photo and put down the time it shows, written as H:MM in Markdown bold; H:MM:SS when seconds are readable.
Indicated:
**4:52**
